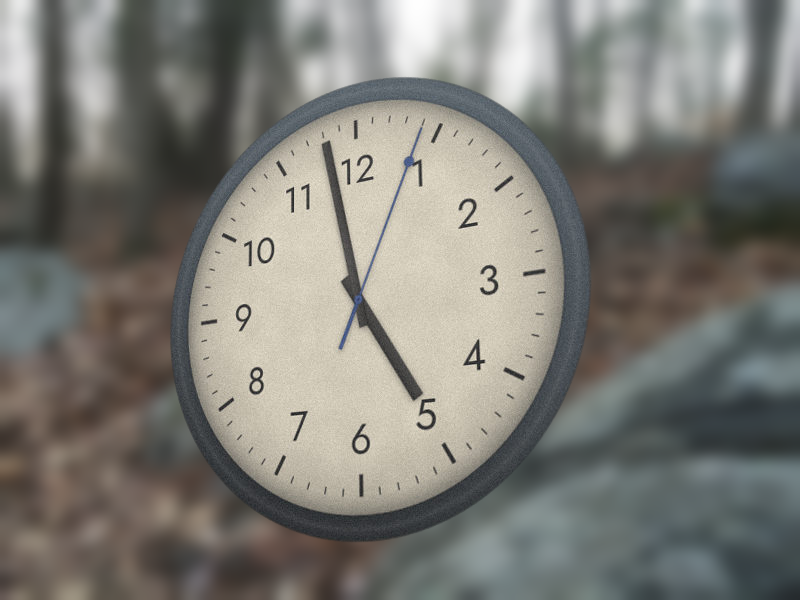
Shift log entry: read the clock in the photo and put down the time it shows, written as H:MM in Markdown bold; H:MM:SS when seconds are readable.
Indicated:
**4:58:04**
